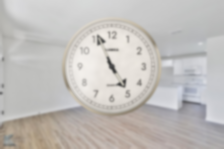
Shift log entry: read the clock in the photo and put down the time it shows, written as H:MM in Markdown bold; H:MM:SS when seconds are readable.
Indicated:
**4:56**
